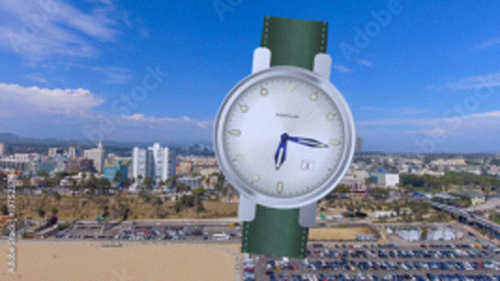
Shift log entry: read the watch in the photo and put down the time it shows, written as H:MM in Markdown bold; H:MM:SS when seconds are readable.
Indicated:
**6:16**
